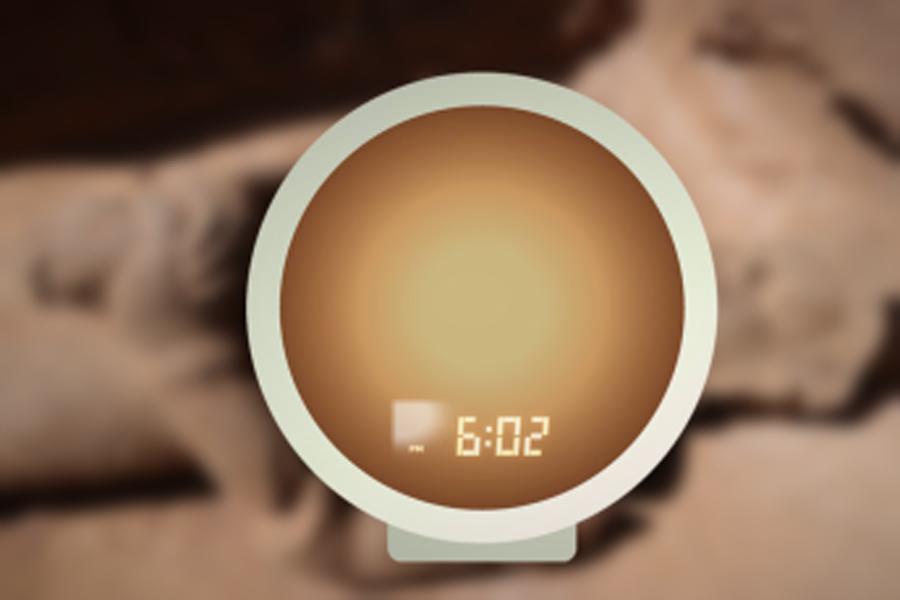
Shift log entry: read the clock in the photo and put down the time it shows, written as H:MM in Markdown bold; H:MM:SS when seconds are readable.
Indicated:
**6:02**
